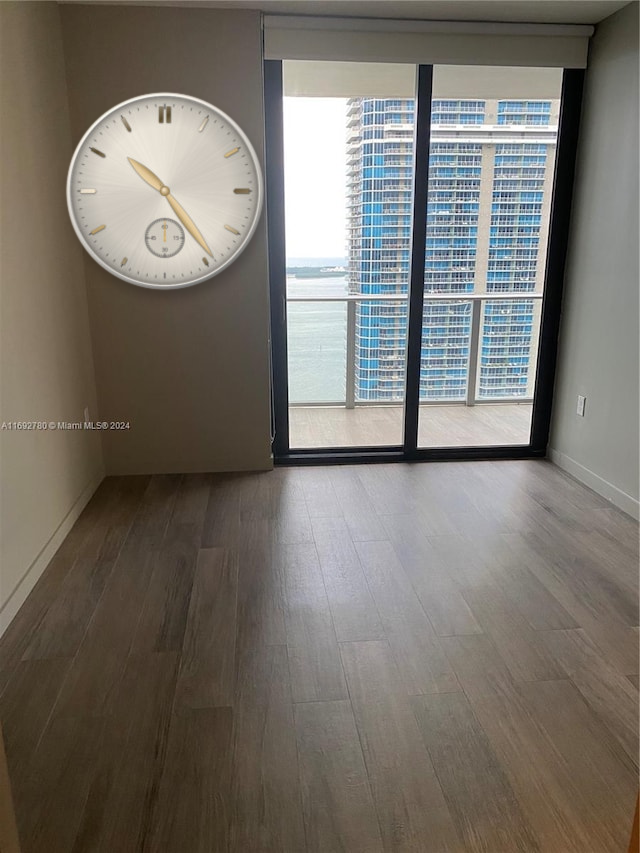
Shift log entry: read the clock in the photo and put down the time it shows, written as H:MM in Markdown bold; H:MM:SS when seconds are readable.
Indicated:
**10:24**
